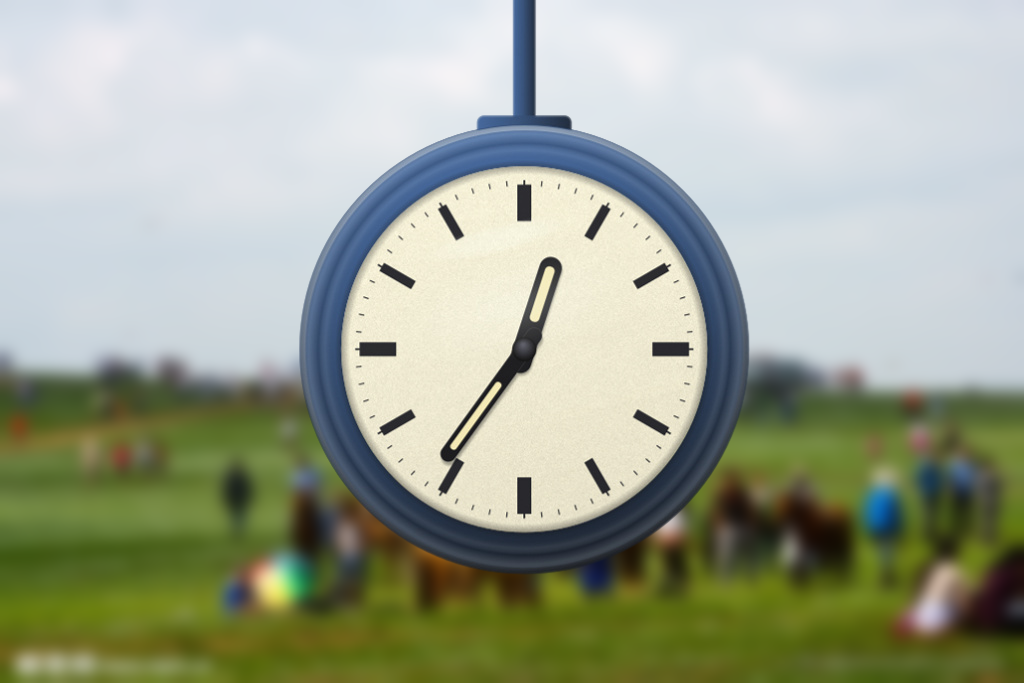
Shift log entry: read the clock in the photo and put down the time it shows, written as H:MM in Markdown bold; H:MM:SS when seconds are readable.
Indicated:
**12:36**
